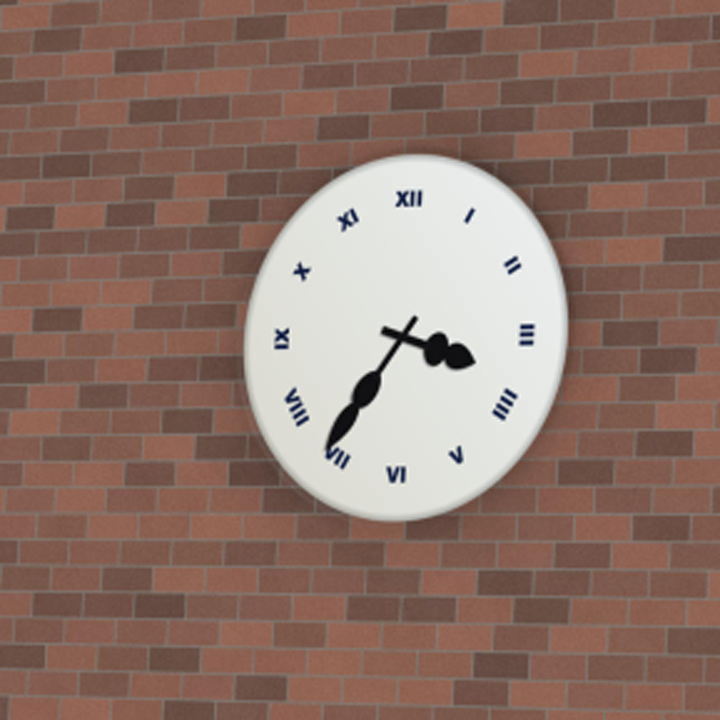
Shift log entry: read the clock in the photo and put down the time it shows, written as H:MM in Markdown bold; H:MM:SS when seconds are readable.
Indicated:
**3:36**
